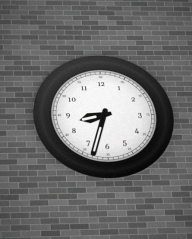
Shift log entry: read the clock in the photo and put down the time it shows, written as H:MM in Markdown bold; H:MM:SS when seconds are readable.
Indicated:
**8:33**
